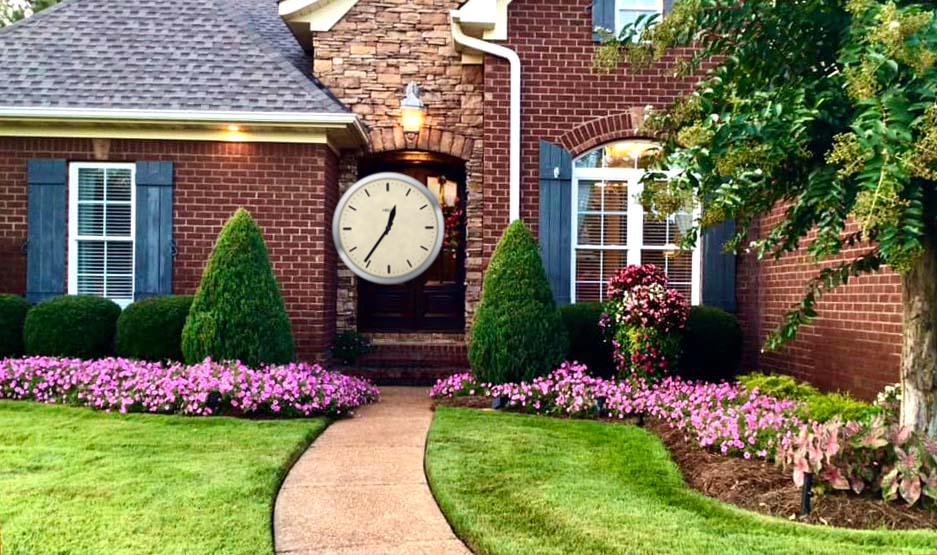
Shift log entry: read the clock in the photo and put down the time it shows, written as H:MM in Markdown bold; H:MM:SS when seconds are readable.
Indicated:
**12:36**
